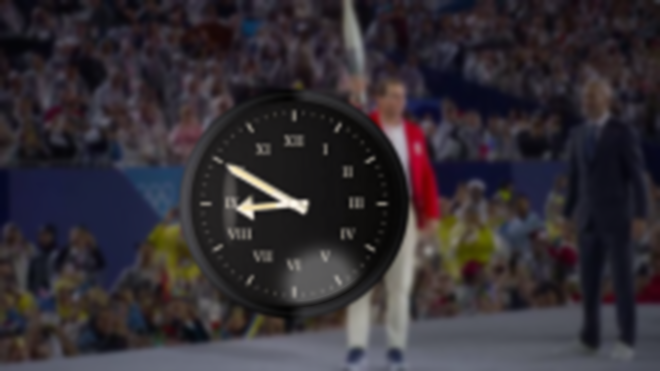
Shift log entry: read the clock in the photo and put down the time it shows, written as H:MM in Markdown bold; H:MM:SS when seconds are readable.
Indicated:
**8:50**
